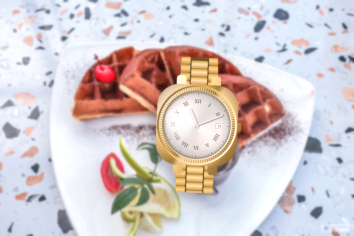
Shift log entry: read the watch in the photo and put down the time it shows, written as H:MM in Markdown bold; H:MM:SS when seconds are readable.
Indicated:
**11:11**
